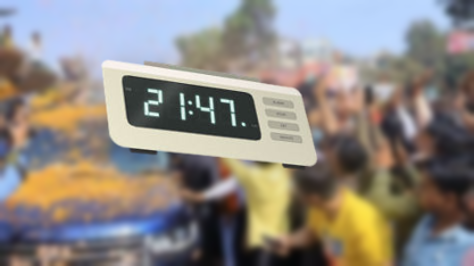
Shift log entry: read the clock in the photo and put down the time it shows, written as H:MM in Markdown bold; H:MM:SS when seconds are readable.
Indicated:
**21:47**
